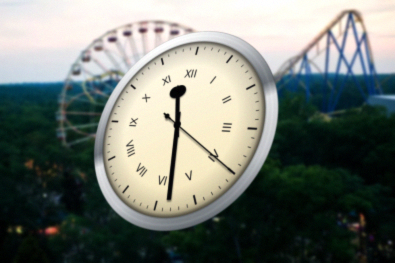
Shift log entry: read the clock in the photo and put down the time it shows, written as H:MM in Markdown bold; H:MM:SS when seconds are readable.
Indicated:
**11:28:20**
